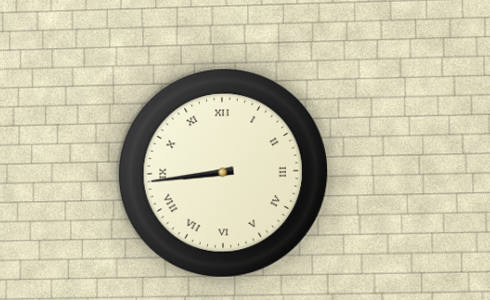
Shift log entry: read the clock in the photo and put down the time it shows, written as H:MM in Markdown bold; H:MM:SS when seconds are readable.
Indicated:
**8:44**
